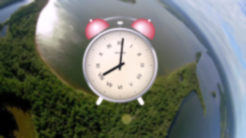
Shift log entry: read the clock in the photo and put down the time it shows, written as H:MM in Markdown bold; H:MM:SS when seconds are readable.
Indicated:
**8:01**
